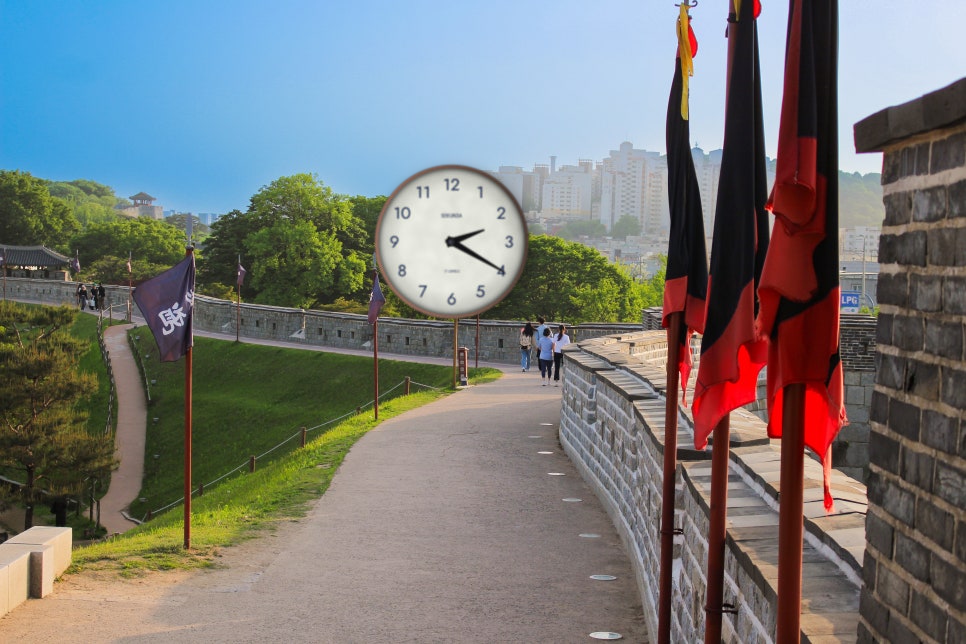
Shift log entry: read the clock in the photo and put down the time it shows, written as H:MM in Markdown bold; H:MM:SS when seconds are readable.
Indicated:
**2:20**
